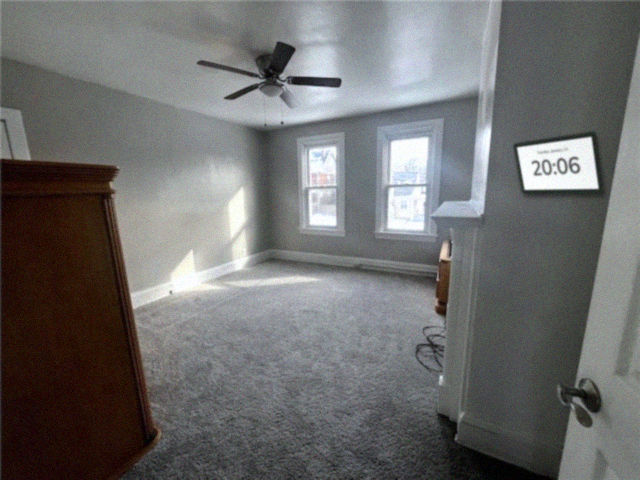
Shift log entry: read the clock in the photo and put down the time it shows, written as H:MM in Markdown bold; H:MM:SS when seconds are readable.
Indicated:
**20:06**
